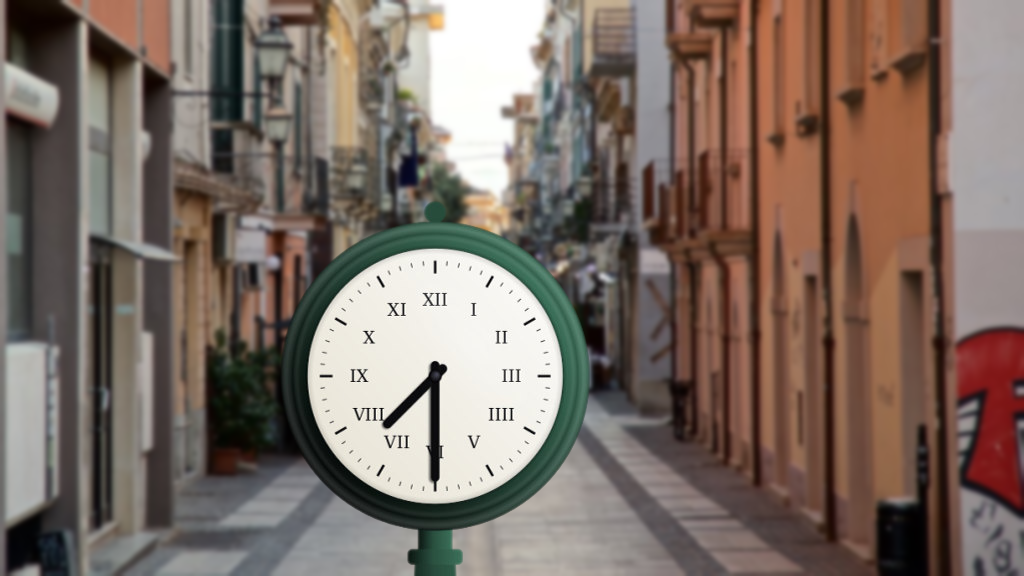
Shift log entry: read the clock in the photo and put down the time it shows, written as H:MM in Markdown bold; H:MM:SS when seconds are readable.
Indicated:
**7:30**
